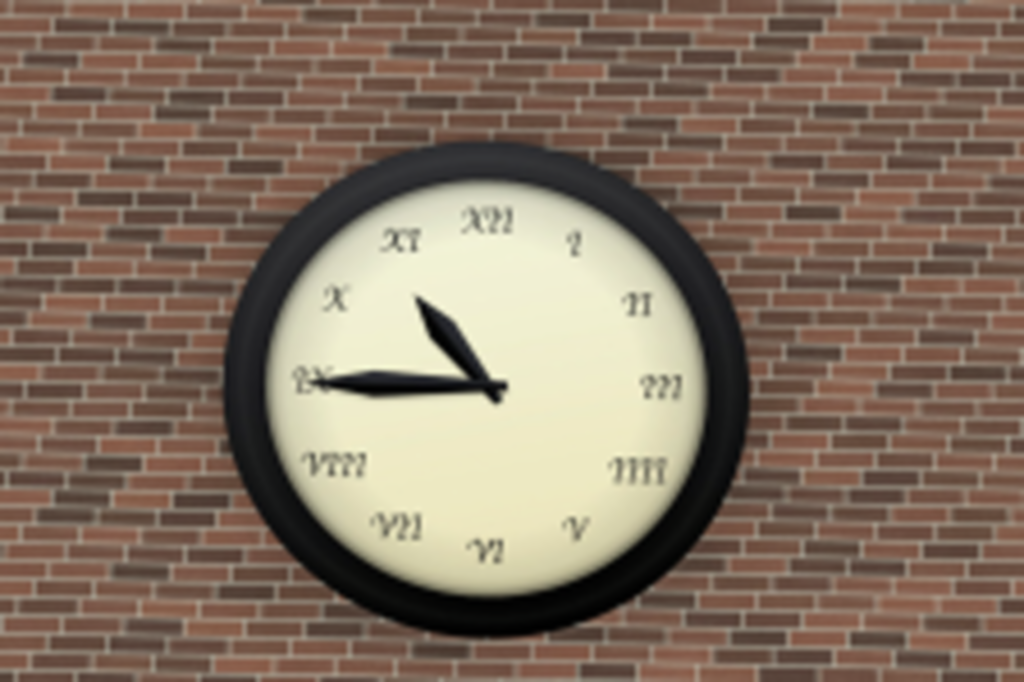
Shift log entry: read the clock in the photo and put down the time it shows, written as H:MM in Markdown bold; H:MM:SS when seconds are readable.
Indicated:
**10:45**
